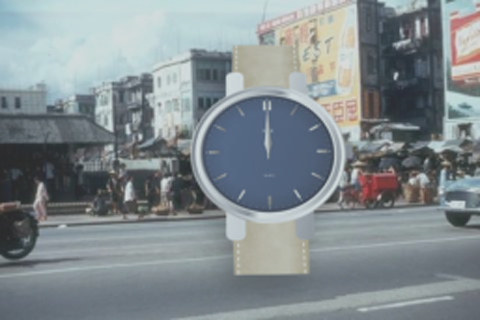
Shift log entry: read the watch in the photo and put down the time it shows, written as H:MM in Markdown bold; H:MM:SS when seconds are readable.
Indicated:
**12:00**
